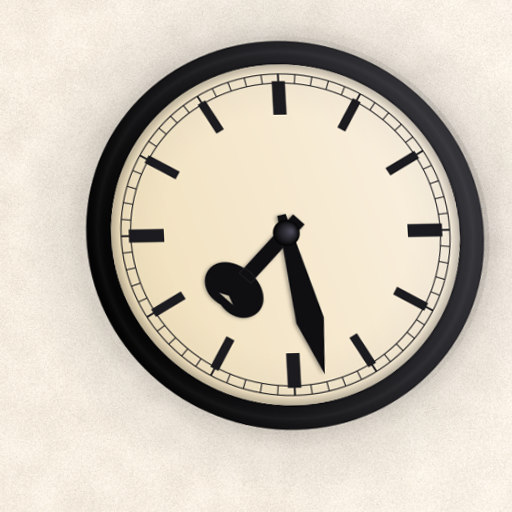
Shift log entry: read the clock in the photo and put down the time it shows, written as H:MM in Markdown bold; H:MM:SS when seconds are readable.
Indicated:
**7:28**
